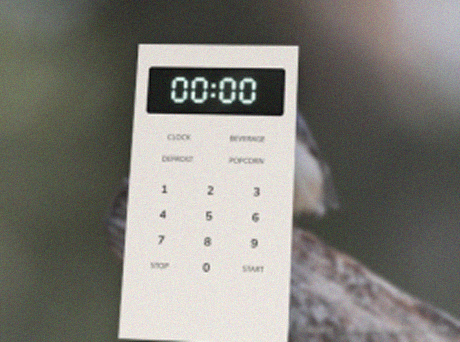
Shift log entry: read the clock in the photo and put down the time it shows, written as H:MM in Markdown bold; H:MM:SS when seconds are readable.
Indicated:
**0:00**
